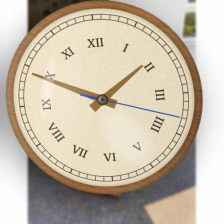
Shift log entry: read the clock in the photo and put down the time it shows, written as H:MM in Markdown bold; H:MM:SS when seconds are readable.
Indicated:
**1:49:18**
